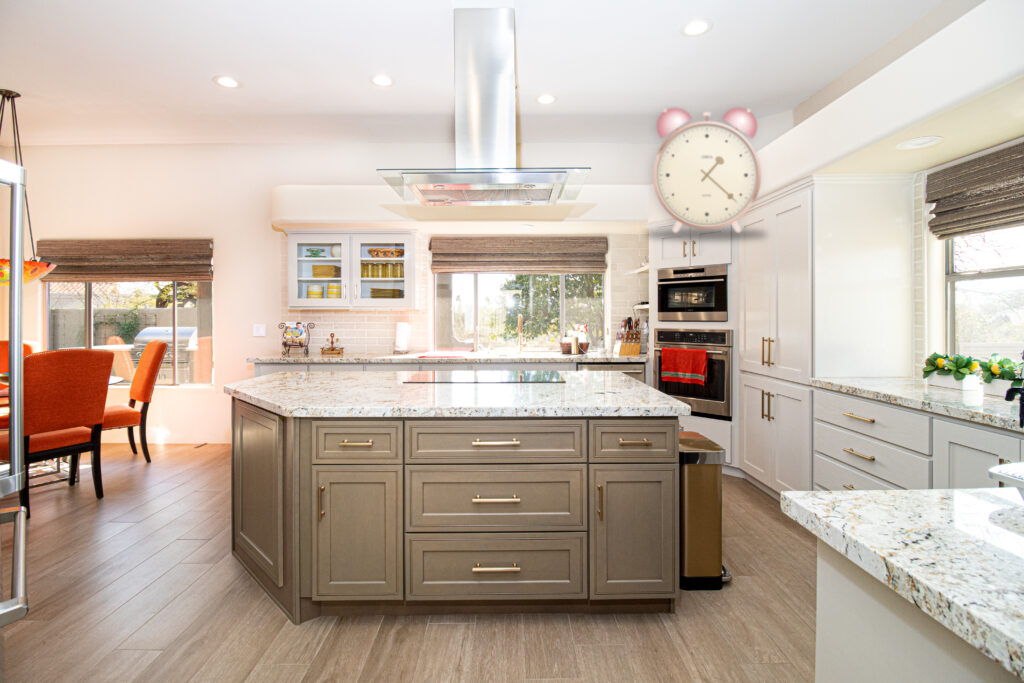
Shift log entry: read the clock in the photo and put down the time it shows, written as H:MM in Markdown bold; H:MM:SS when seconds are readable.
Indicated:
**1:22**
